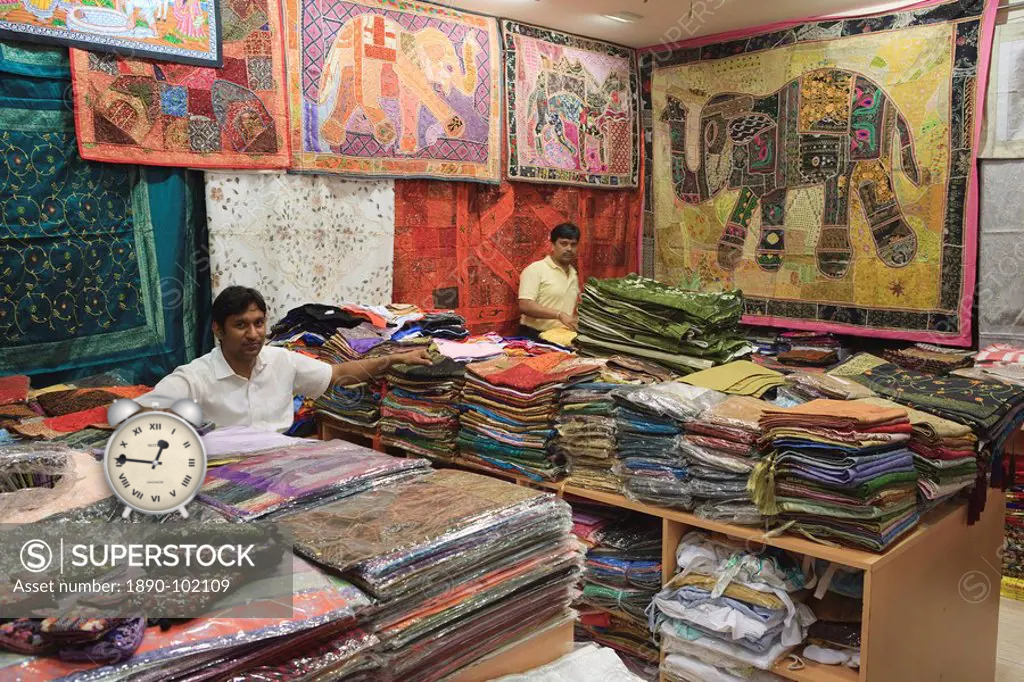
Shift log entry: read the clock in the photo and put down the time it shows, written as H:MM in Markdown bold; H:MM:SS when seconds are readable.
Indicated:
**12:46**
